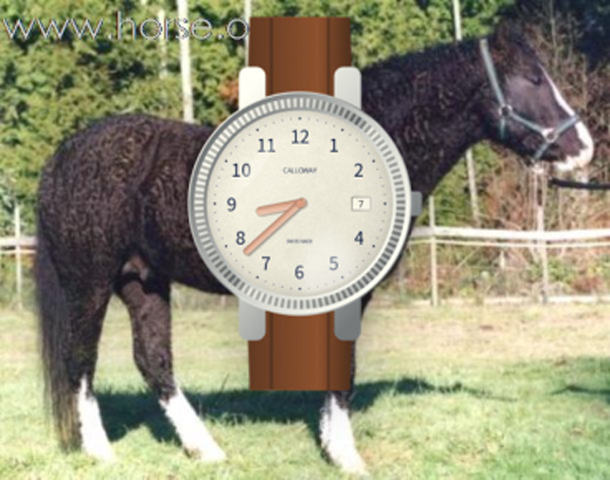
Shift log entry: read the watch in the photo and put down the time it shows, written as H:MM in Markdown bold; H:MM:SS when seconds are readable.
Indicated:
**8:38**
